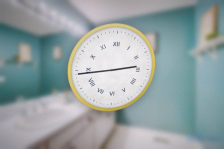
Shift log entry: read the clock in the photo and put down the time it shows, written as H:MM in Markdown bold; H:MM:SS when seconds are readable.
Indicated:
**2:44**
